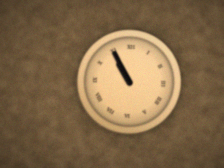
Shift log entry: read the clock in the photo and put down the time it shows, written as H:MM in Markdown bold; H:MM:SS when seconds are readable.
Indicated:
**10:55**
